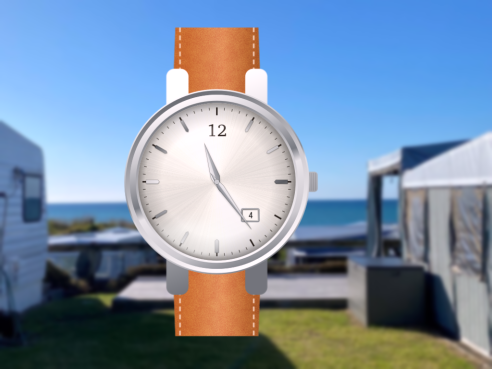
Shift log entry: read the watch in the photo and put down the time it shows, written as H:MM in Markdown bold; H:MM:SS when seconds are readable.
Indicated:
**11:24**
